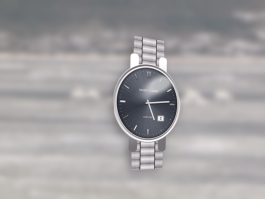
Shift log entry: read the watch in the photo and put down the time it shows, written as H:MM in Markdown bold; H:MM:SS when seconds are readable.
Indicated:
**5:14**
